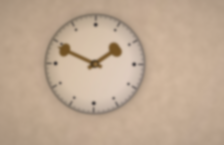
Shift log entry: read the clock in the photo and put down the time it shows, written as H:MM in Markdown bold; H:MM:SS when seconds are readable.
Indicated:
**1:49**
